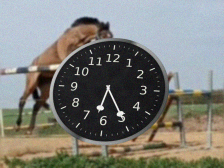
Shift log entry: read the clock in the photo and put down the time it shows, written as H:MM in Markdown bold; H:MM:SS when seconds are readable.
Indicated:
**6:25**
